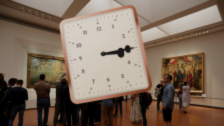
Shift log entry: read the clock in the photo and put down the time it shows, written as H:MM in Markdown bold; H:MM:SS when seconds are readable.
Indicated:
**3:15**
